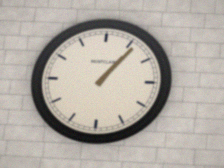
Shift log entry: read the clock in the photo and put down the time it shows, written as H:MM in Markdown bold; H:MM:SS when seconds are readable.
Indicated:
**1:06**
